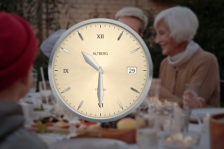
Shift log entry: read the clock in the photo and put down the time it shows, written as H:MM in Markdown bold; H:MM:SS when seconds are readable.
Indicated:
**10:30**
